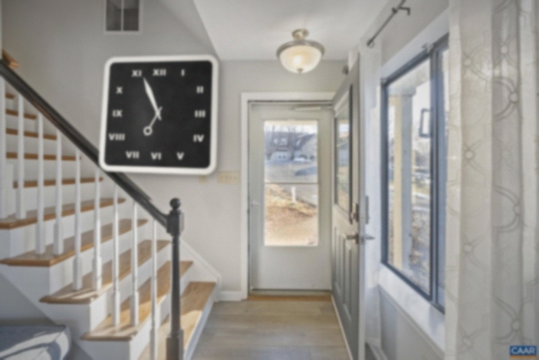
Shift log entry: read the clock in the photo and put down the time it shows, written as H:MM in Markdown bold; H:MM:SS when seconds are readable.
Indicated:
**6:56**
